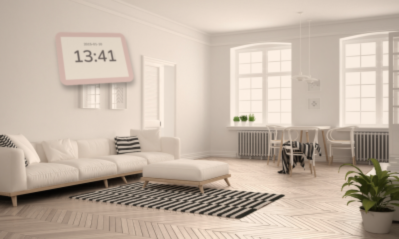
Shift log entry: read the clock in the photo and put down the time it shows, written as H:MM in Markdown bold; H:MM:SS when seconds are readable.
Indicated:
**13:41**
